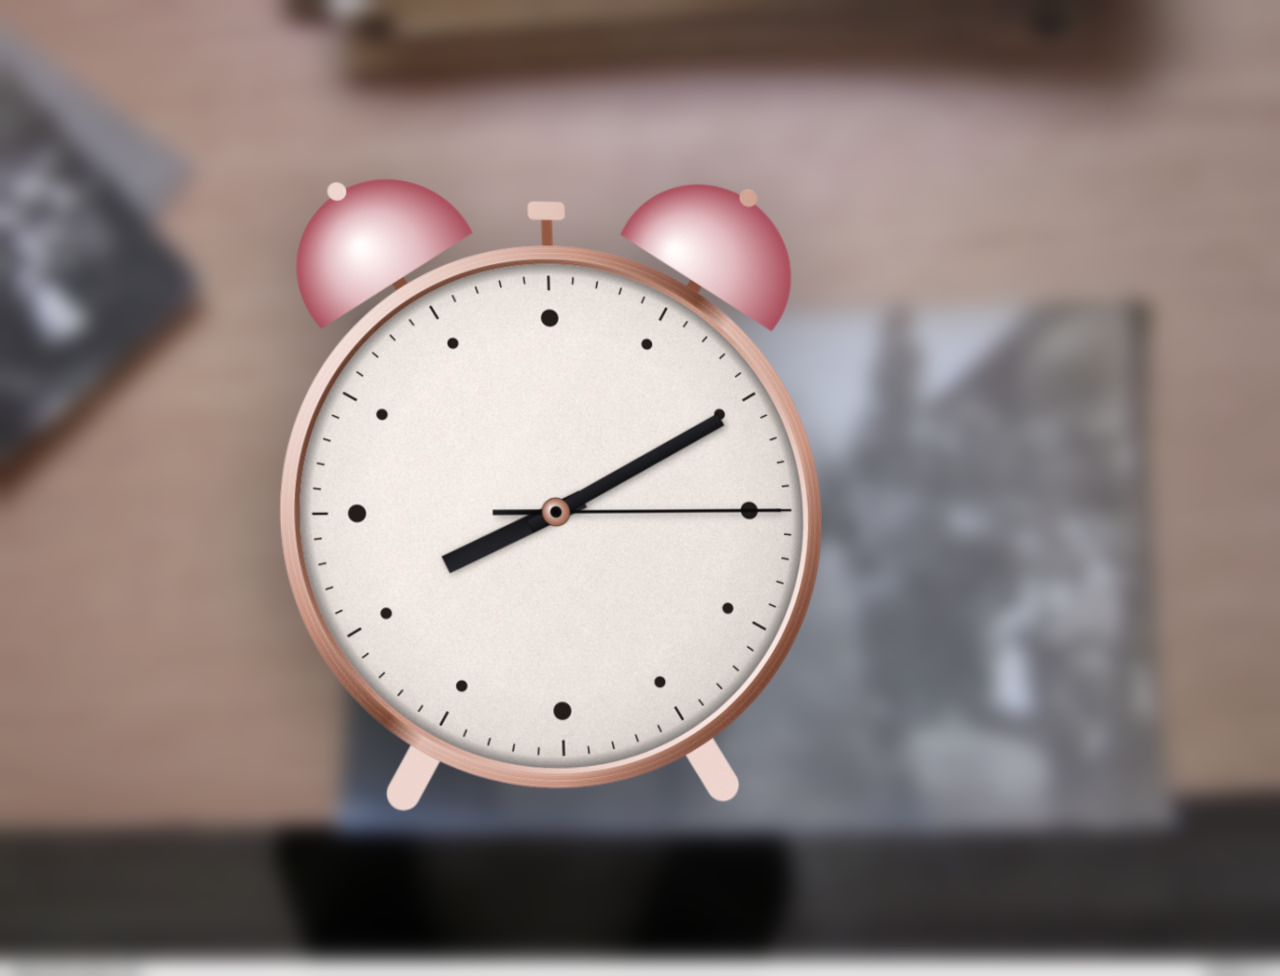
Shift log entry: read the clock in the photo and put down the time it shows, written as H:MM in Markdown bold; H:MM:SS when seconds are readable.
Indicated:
**8:10:15**
